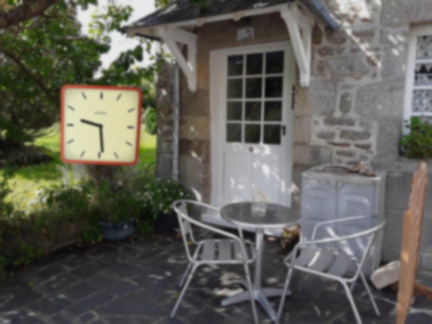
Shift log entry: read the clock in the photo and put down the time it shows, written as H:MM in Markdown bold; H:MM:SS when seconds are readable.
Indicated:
**9:29**
